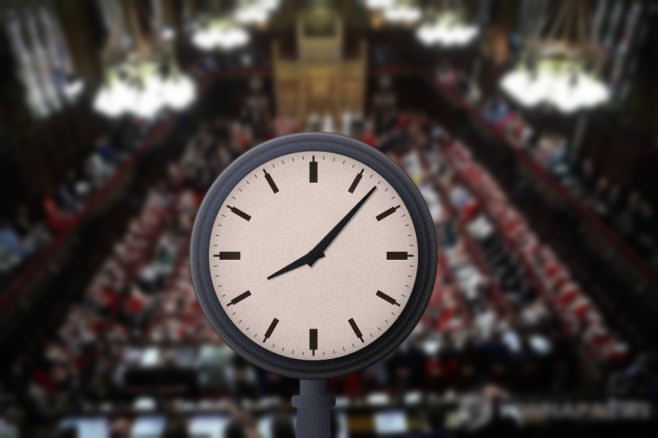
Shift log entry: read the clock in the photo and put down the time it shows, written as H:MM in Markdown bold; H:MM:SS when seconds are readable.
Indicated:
**8:07**
